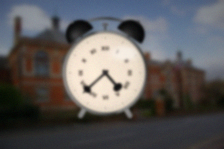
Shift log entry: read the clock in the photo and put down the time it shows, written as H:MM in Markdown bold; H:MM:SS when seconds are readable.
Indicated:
**4:38**
